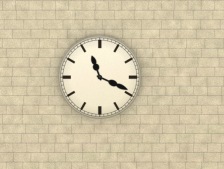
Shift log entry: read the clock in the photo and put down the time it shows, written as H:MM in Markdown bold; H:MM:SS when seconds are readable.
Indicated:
**11:19**
